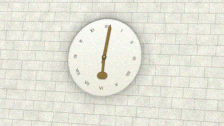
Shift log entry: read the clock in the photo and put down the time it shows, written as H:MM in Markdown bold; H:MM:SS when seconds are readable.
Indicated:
**6:01**
